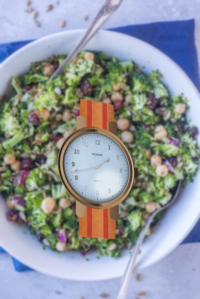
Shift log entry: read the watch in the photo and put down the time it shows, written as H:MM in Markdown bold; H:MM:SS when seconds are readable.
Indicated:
**1:42**
